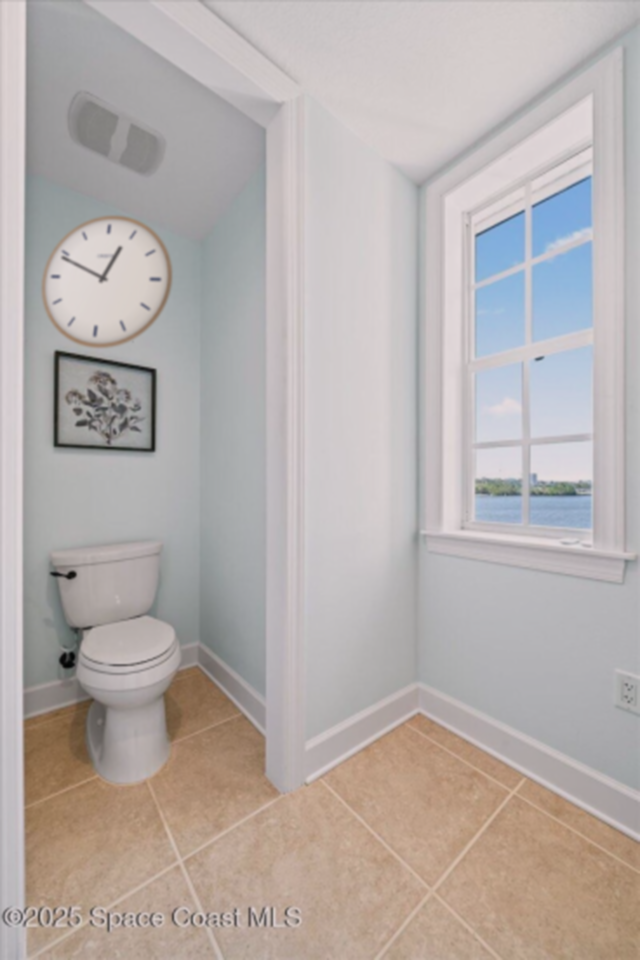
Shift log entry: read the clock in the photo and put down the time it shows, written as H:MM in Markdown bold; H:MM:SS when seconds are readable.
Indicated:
**12:49**
